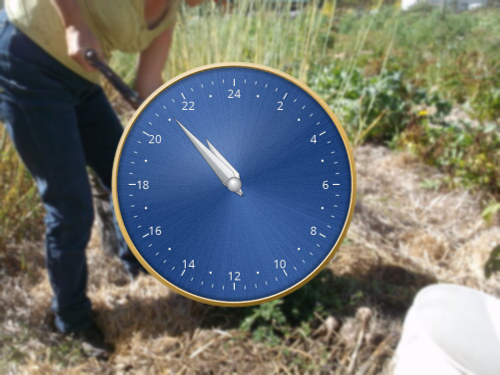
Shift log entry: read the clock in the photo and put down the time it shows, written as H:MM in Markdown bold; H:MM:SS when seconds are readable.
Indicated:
**21:53**
